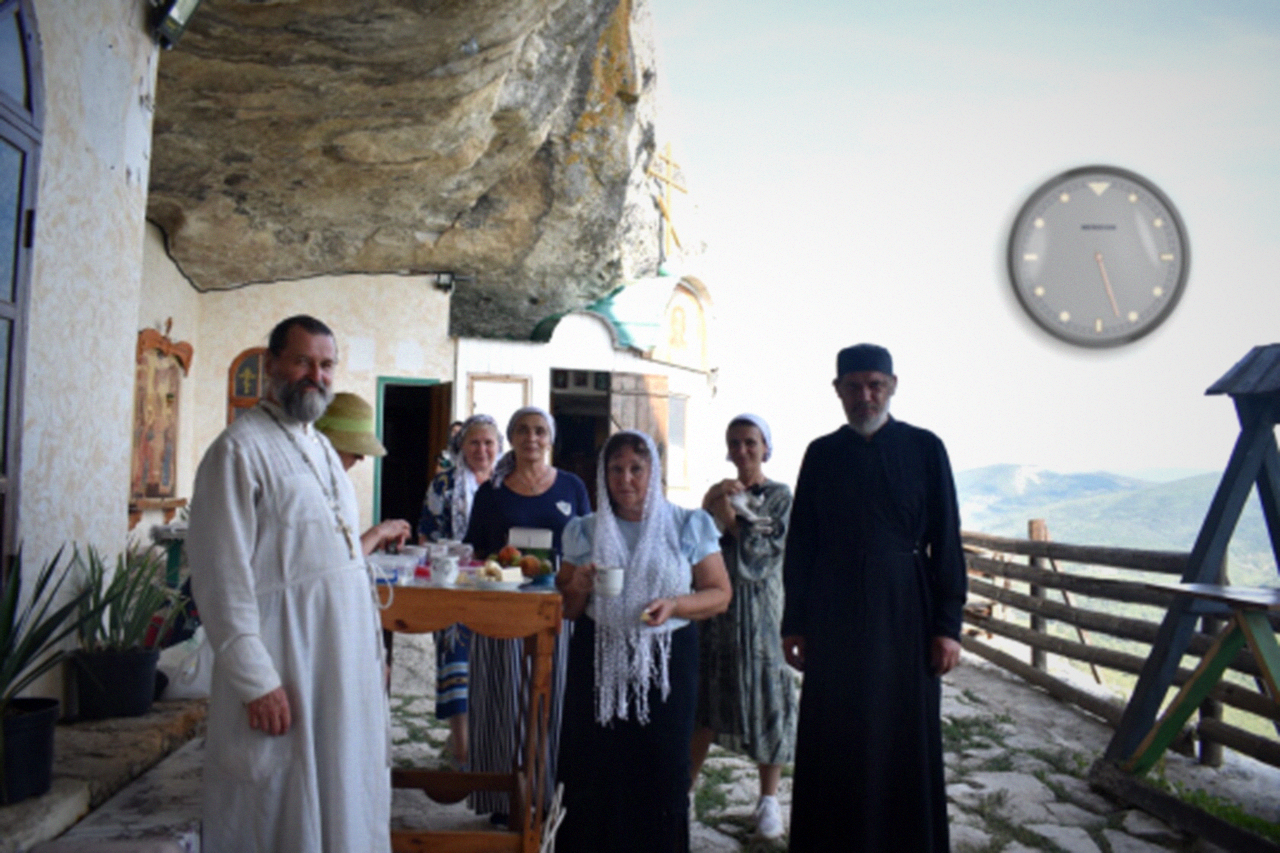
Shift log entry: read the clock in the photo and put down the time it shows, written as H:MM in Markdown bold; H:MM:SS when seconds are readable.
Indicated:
**5:27**
